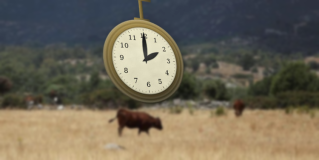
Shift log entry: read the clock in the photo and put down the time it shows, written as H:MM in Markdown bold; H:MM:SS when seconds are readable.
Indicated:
**2:00**
